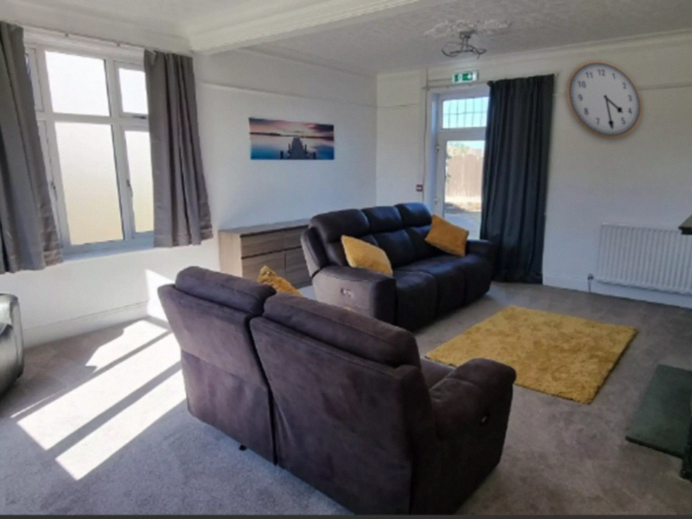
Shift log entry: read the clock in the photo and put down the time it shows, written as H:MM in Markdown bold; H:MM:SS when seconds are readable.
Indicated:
**4:30**
